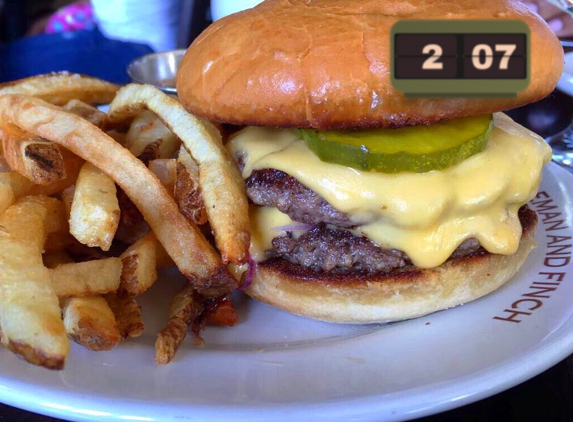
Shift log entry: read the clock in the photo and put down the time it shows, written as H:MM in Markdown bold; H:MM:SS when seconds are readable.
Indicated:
**2:07**
